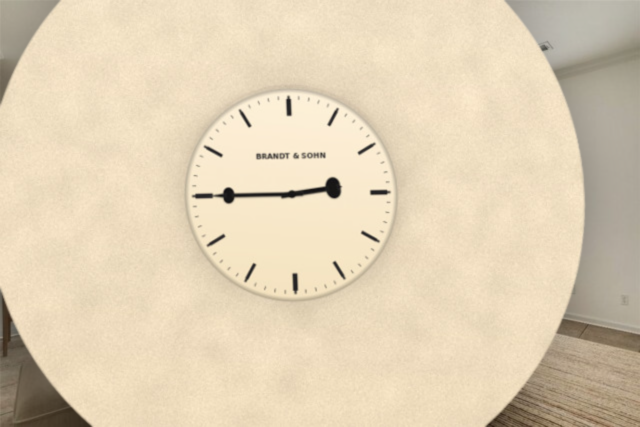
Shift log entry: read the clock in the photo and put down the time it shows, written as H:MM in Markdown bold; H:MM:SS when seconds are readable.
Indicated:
**2:45**
